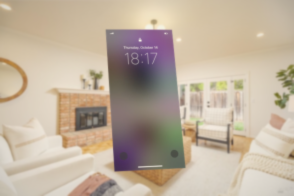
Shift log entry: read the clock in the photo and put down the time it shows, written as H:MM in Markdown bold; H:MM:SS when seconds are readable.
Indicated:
**18:17**
